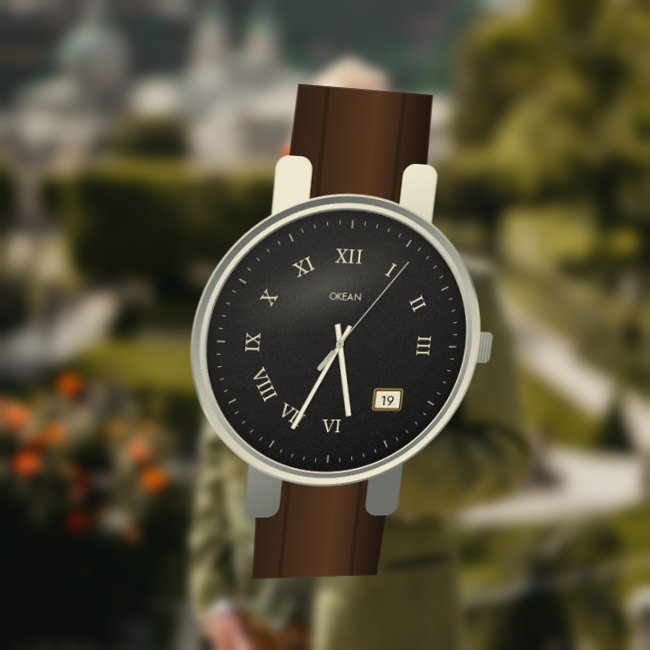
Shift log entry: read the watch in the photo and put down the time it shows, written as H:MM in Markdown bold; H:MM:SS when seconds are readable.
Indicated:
**5:34:06**
